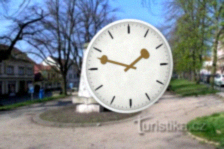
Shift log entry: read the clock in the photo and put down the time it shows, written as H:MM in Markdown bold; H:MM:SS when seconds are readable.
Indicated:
**1:48**
